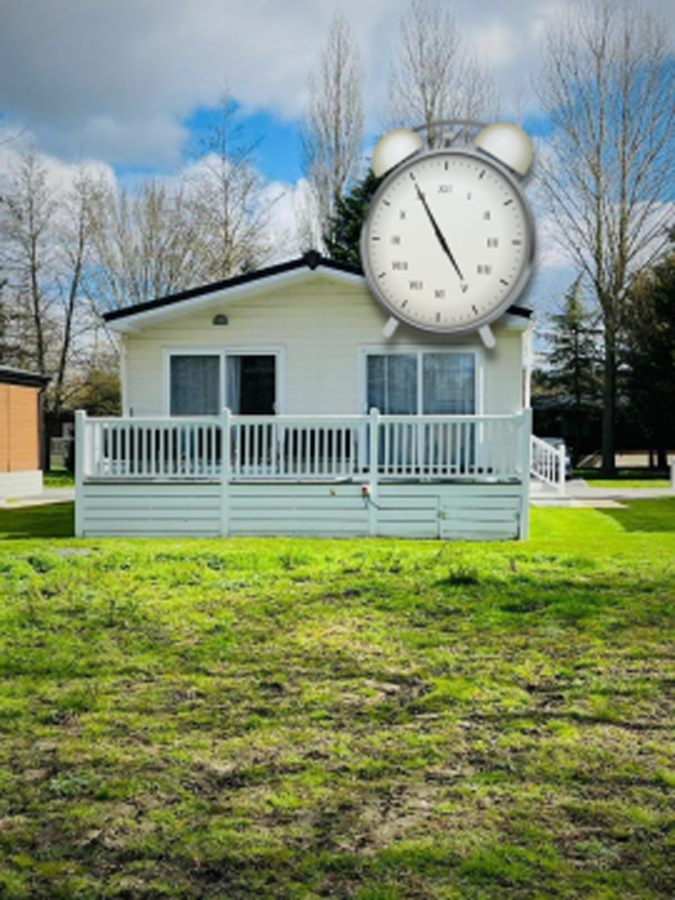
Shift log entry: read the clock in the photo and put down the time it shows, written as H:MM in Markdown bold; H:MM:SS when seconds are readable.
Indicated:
**4:55**
